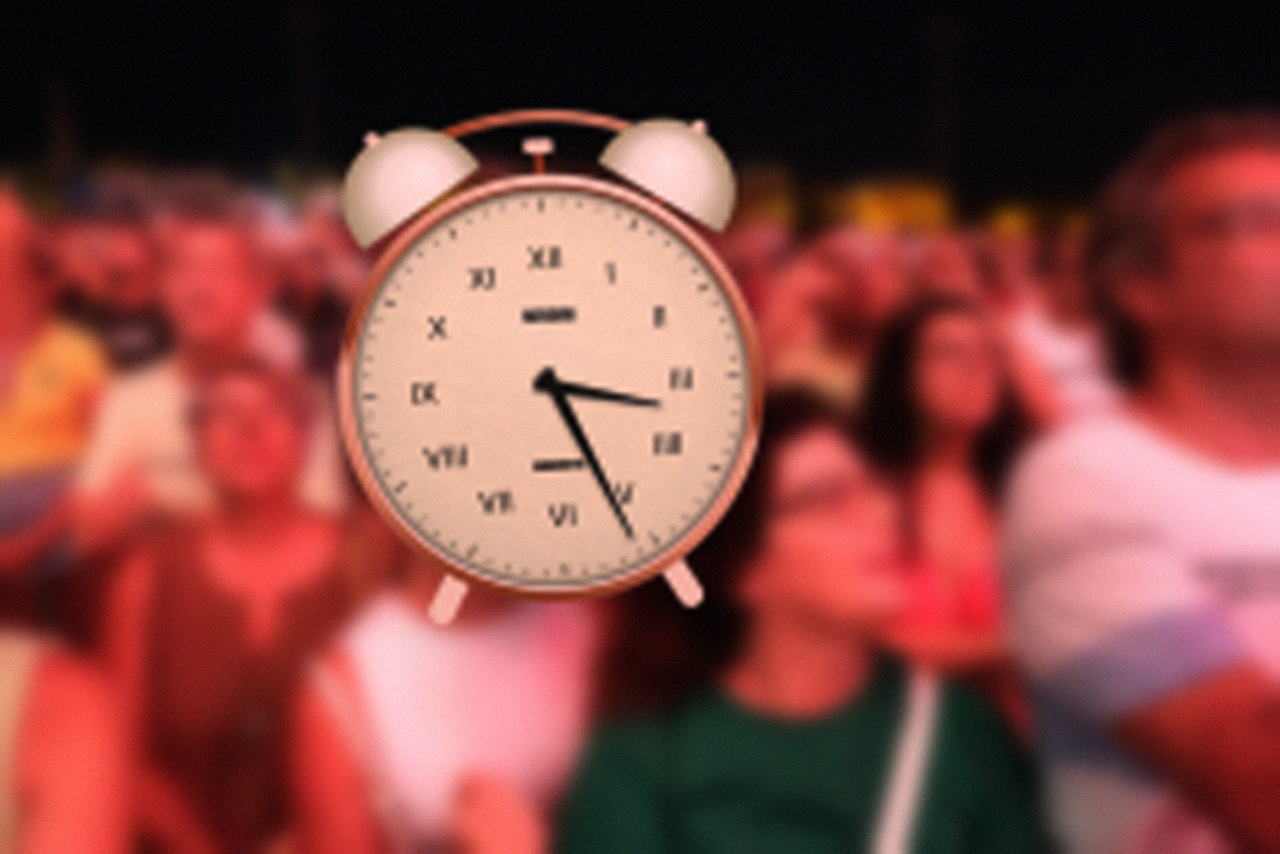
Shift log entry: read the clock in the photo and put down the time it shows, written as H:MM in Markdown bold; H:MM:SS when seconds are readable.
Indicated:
**3:26**
